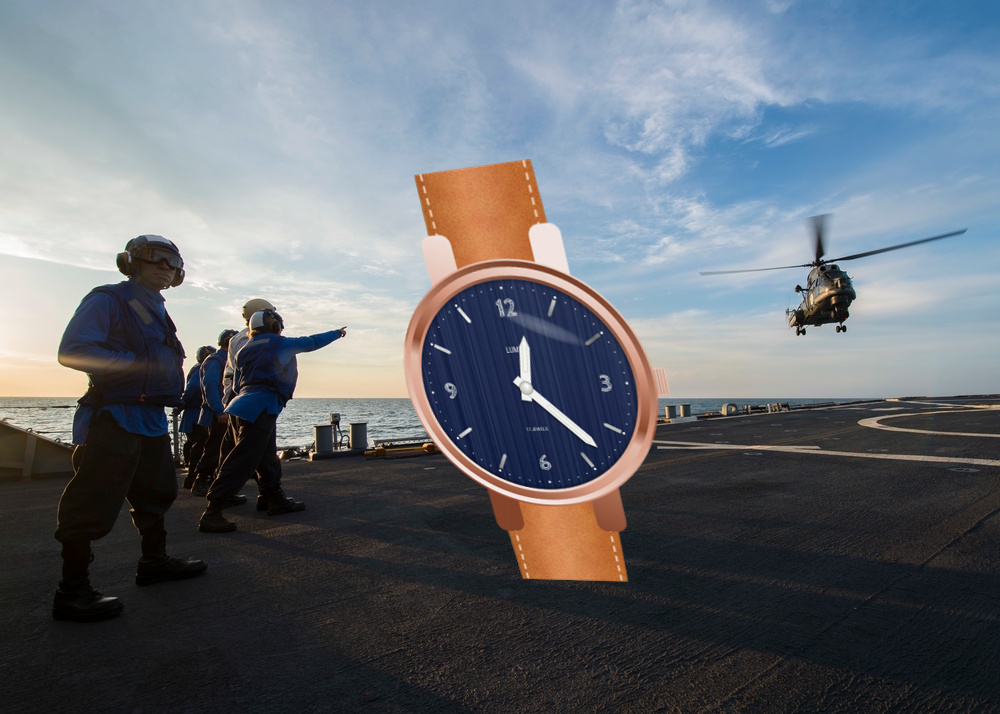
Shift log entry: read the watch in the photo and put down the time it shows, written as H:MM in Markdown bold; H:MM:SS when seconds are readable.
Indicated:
**12:23**
